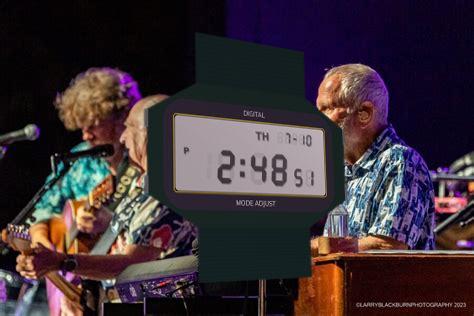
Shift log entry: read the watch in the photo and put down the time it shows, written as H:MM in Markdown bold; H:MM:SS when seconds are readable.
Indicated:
**2:48:51**
